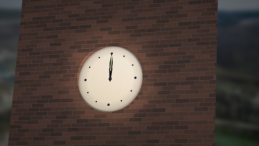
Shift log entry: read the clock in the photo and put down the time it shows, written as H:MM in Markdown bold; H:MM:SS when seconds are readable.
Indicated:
**12:00**
